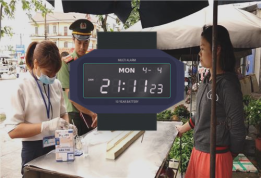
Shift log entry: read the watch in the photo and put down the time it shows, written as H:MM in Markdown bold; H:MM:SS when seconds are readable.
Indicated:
**21:11:23**
